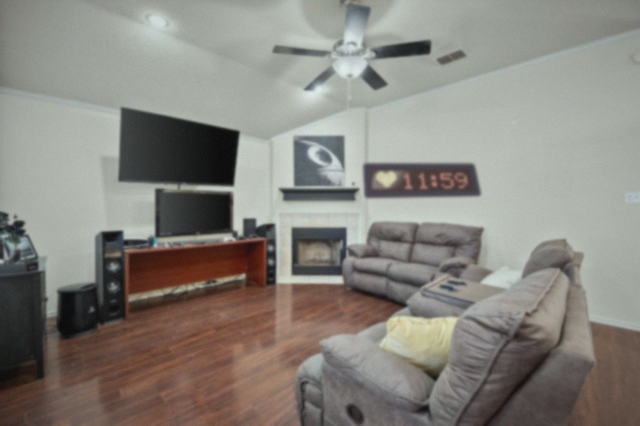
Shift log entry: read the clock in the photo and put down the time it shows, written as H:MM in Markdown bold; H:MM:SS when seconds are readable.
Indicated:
**11:59**
